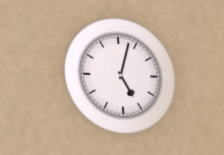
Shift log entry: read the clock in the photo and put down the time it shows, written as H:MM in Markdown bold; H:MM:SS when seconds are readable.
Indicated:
**5:03**
